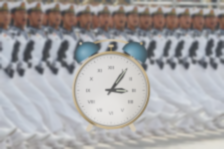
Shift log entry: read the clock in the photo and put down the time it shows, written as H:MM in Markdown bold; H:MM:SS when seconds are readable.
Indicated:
**3:06**
